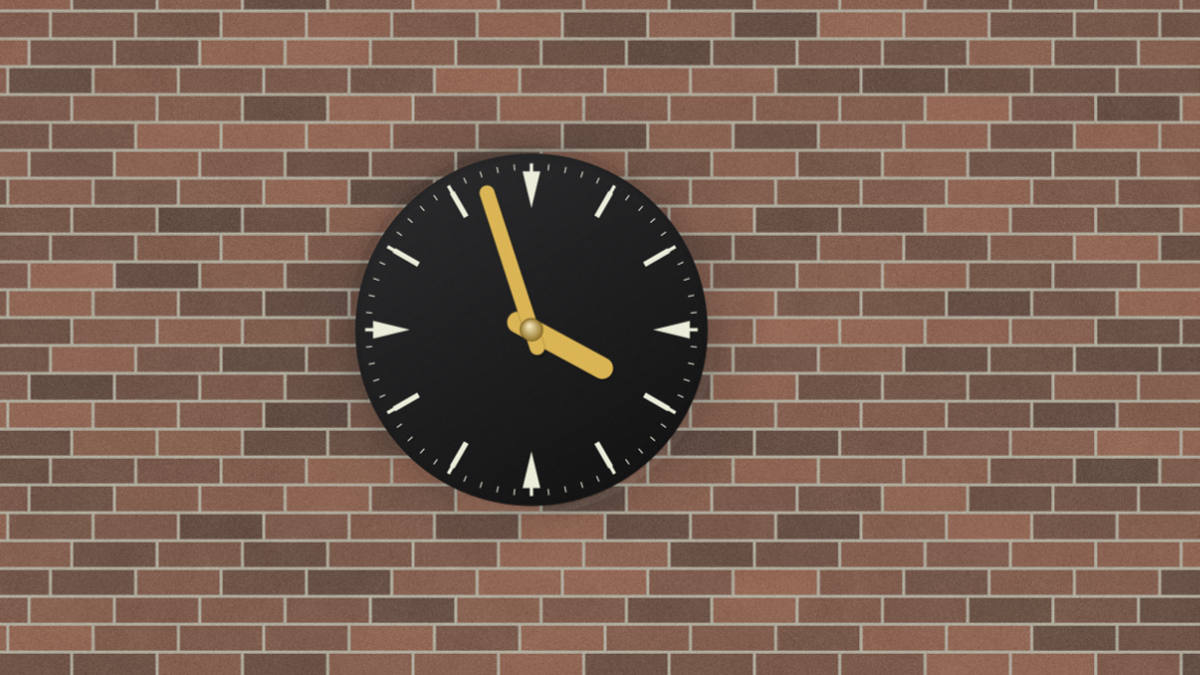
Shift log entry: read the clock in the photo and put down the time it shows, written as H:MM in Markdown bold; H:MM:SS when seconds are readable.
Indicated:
**3:57**
